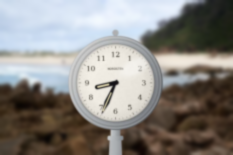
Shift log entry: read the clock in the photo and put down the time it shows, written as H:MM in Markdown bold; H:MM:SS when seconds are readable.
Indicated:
**8:34**
